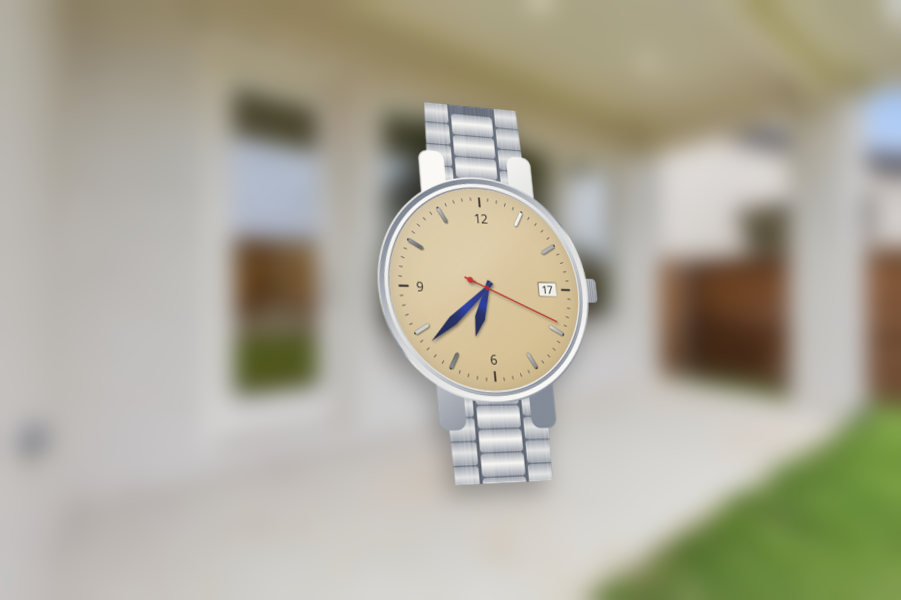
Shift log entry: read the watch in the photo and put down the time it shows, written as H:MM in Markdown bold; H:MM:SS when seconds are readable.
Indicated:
**6:38:19**
